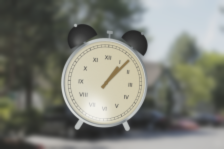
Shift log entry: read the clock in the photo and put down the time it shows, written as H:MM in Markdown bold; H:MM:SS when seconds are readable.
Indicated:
**1:07**
